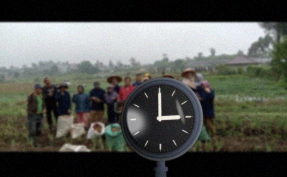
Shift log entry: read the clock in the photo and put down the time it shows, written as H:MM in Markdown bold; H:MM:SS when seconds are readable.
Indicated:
**3:00**
